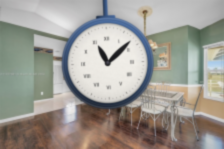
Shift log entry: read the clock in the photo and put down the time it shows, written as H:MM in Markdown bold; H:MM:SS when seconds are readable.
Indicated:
**11:08**
